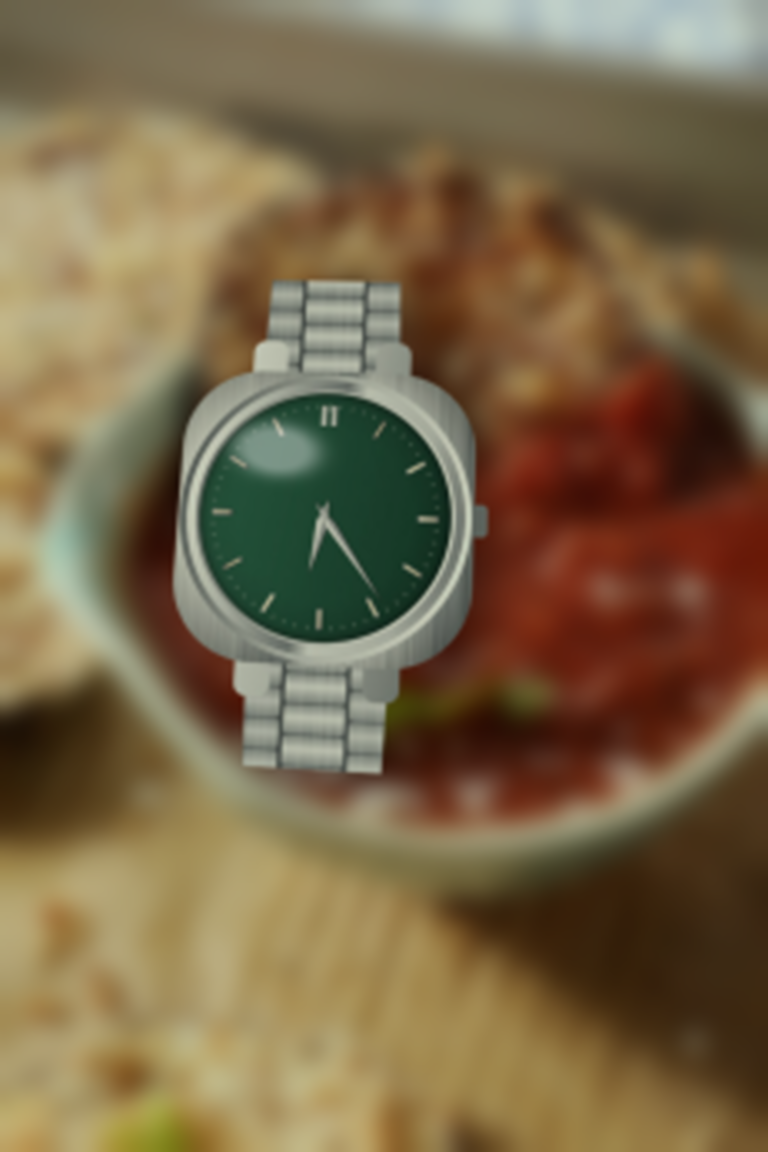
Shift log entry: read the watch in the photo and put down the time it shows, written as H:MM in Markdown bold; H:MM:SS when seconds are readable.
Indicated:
**6:24**
